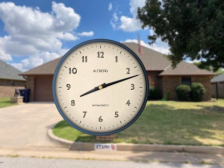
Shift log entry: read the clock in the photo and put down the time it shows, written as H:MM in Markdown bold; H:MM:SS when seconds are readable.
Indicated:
**8:12**
